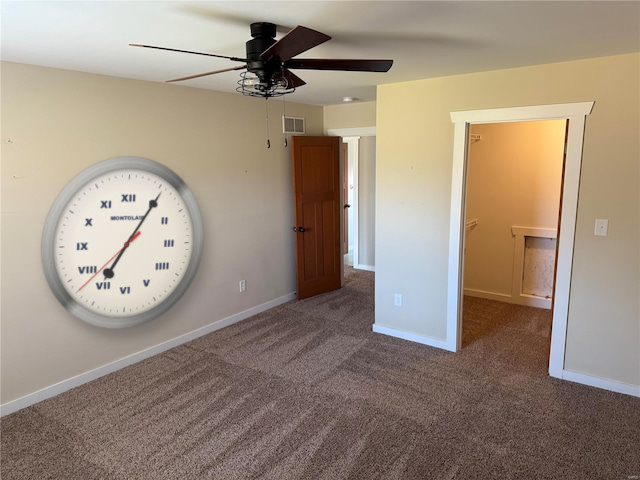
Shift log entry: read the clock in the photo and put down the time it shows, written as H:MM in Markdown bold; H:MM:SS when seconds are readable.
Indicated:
**7:05:38**
